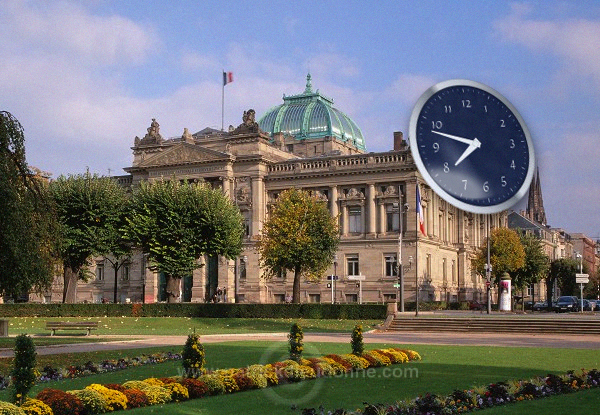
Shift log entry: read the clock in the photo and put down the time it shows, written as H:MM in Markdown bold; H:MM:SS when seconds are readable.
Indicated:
**7:48**
